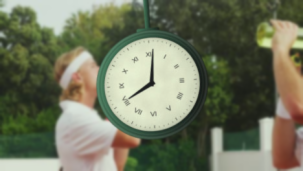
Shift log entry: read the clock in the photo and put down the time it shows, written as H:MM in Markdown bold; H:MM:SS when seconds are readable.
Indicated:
**8:01**
